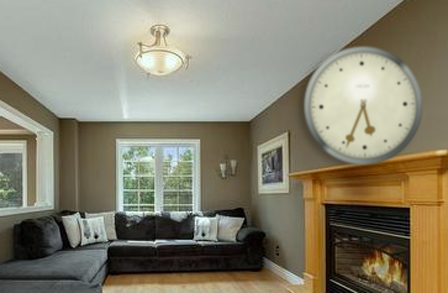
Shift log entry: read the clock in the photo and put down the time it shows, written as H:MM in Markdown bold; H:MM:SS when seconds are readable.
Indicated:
**5:34**
